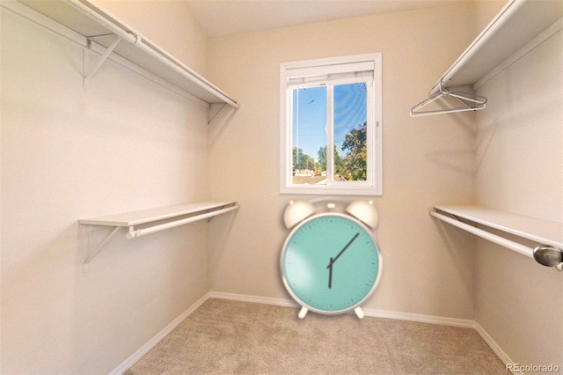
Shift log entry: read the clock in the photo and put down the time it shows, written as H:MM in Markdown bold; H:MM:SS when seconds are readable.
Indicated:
**6:07**
